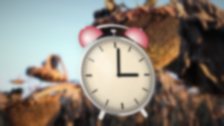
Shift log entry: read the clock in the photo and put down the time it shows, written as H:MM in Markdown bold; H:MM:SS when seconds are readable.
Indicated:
**3:01**
